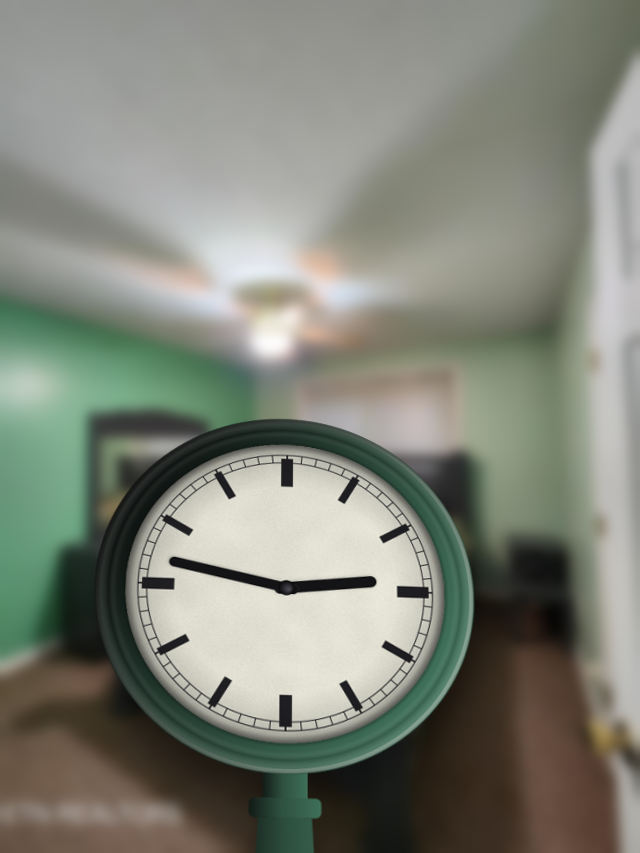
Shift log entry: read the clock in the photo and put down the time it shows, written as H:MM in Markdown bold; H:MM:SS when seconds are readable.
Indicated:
**2:47**
